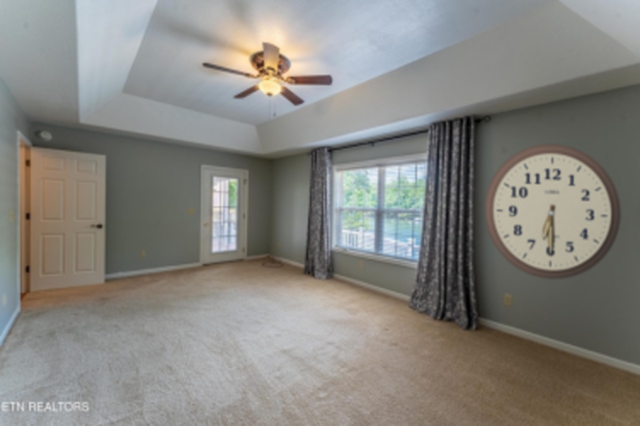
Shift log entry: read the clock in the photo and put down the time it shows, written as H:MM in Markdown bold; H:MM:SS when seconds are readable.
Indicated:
**6:30**
